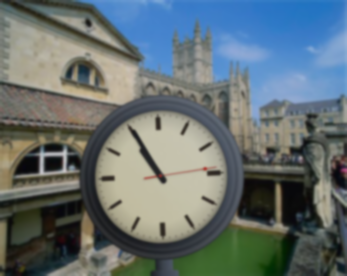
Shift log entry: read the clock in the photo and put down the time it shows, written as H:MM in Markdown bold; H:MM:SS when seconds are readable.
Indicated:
**10:55:14**
